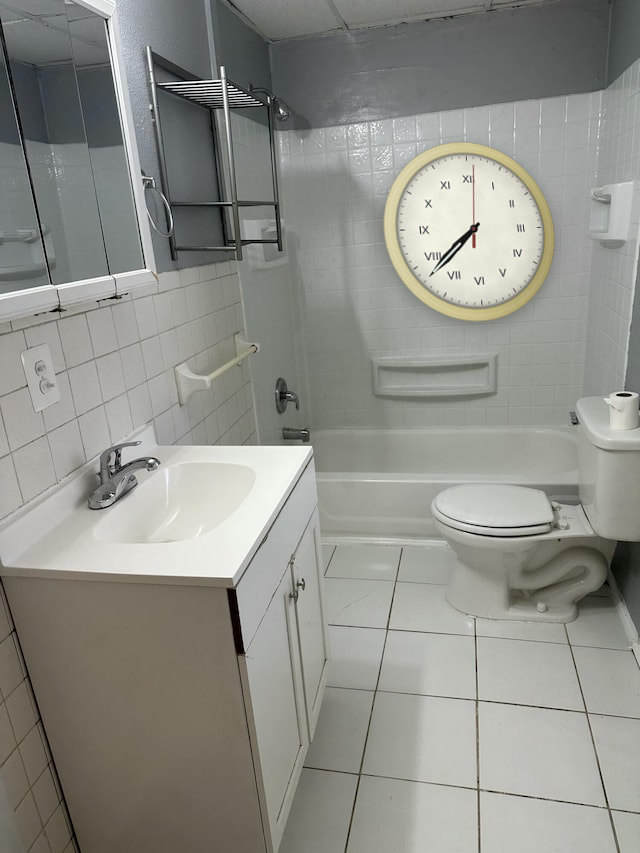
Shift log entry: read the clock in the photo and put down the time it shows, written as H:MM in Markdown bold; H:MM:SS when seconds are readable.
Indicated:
**7:38:01**
